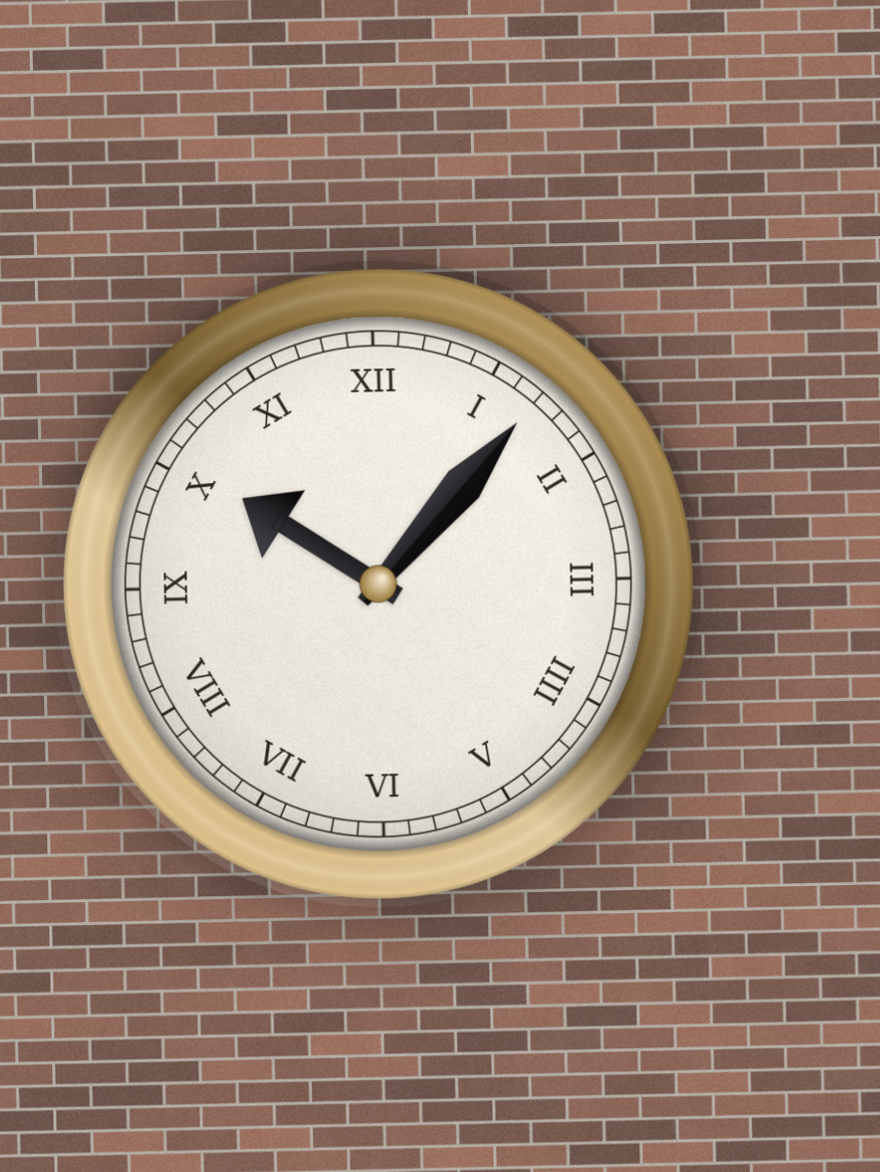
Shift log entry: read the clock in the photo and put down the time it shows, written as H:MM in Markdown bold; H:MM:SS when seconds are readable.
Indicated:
**10:07**
